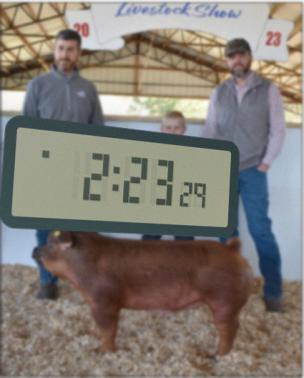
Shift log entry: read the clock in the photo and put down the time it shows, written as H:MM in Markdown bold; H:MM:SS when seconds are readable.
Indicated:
**2:23:29**
